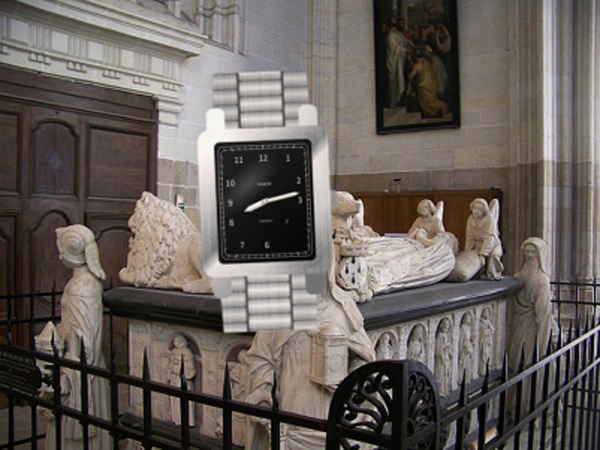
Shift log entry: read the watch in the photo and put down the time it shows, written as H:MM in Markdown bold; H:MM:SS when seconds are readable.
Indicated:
**8:13**
